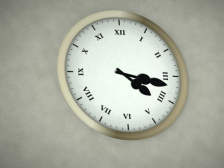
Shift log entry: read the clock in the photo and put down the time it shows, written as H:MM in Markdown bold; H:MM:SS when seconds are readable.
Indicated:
**4:17**
